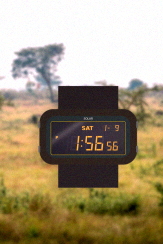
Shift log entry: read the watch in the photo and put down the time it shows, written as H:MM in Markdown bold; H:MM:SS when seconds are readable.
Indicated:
**1:56:56**
